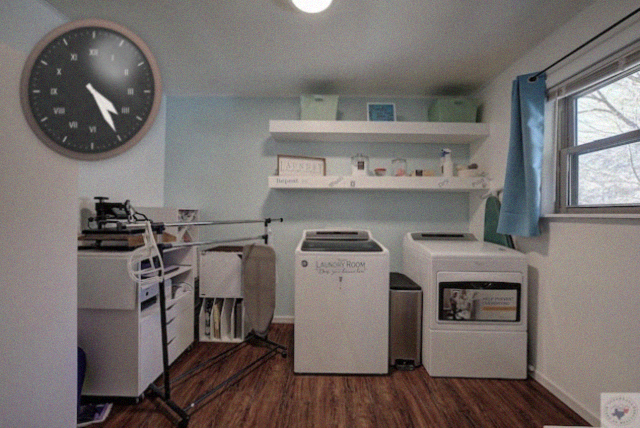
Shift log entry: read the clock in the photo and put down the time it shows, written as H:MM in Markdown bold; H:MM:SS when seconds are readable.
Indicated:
**4:25**
